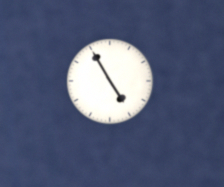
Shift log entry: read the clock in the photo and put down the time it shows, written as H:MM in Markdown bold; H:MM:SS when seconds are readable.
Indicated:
**4:55**
